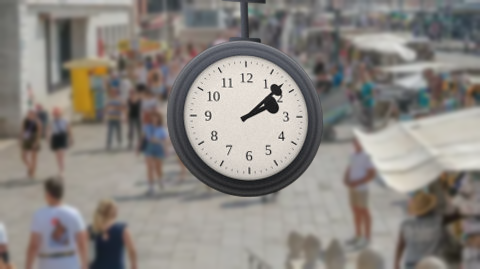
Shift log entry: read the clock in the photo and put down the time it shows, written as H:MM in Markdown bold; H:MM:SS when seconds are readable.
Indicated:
**2:08**
